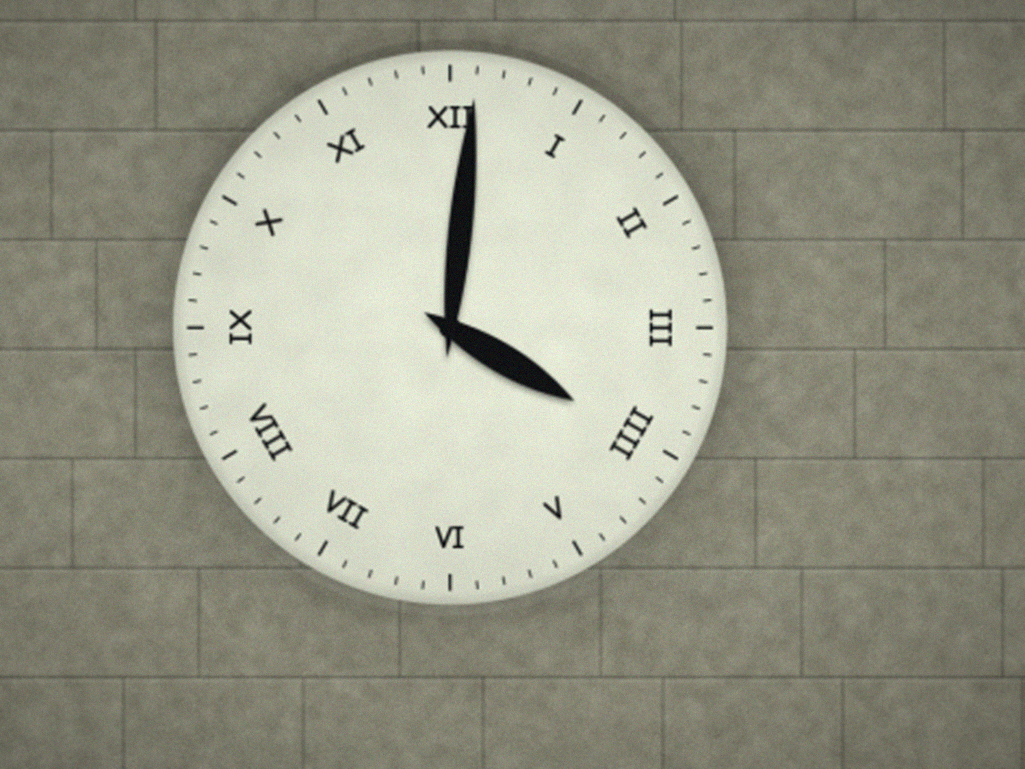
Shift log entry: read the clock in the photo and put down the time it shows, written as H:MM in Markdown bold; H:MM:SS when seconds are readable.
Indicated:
**4:01**
